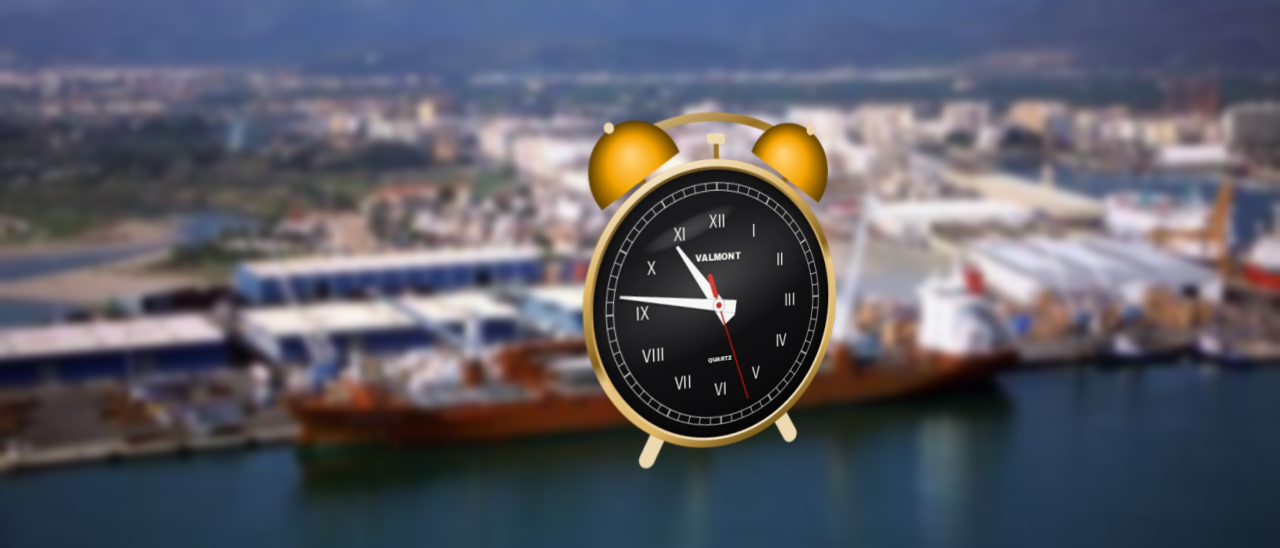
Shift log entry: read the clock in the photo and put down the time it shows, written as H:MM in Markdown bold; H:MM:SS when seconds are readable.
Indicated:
**10:46:27**
